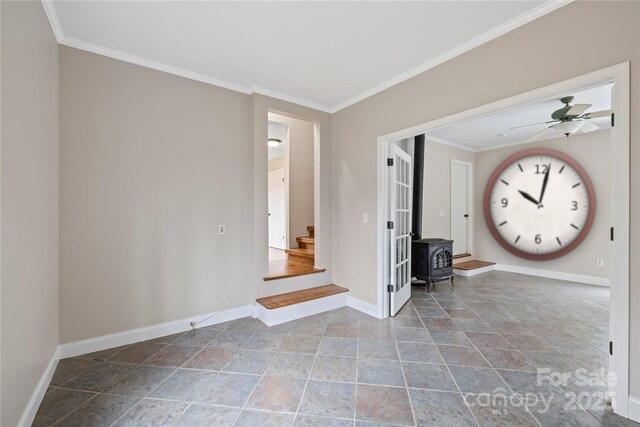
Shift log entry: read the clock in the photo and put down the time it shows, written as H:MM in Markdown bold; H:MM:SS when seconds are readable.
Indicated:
**10:02**
